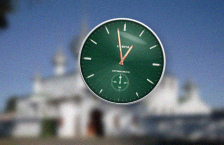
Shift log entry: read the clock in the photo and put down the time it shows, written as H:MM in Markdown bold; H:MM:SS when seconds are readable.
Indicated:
**12:58**
